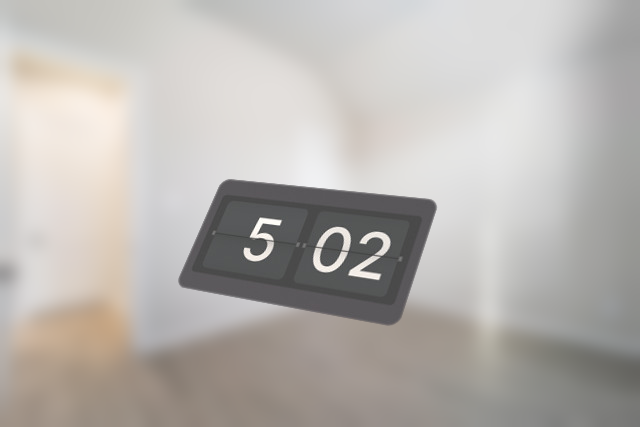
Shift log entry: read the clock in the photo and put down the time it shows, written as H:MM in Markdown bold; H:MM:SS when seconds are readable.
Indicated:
**5:02**
